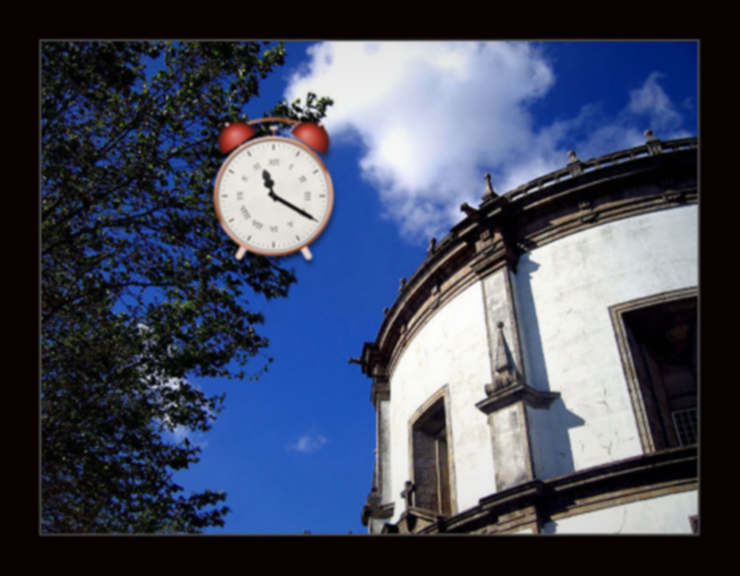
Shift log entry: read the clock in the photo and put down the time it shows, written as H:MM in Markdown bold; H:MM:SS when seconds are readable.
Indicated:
**11:20**
